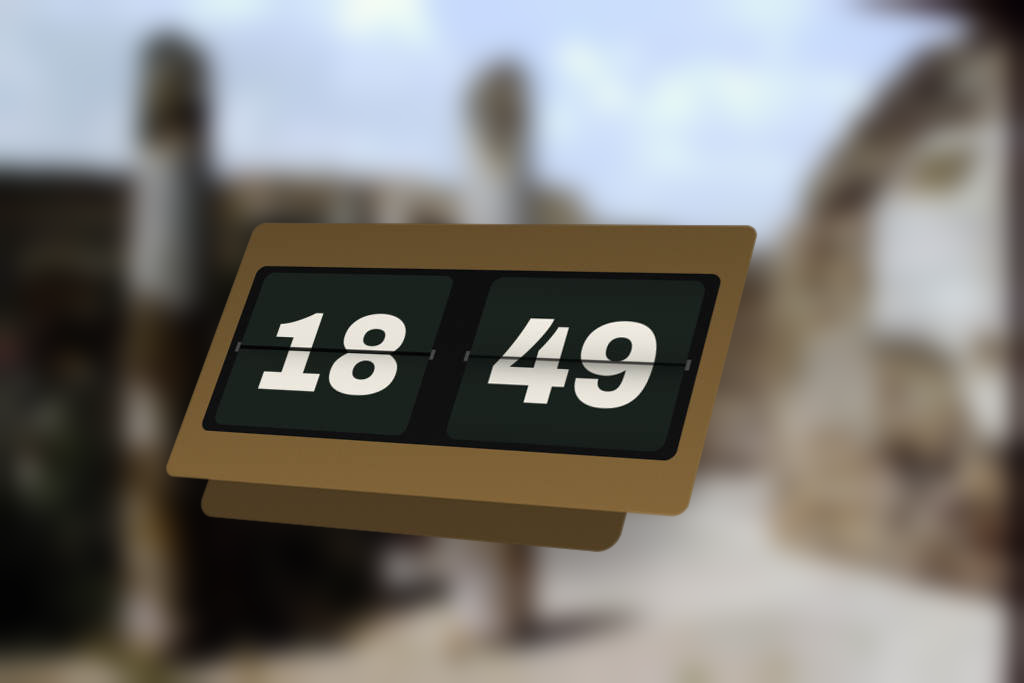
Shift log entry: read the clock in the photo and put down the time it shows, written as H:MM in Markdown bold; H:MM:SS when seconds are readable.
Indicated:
**18:49**
